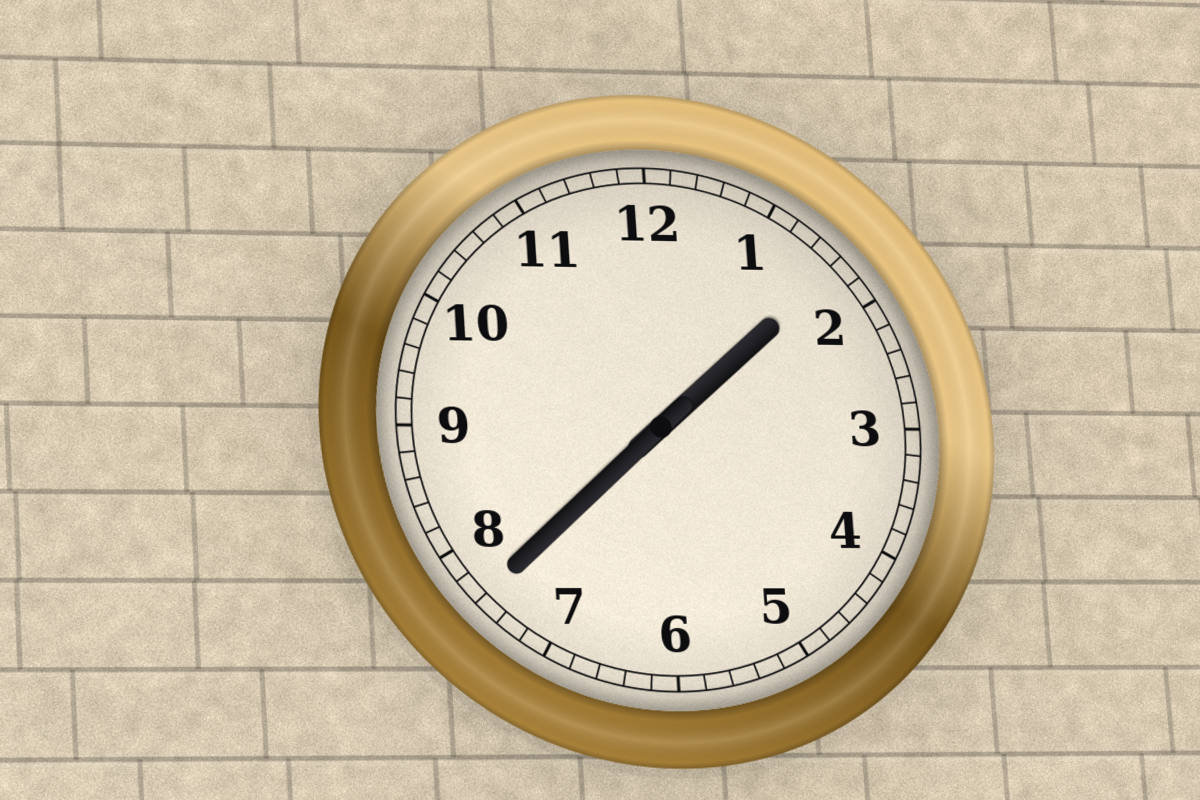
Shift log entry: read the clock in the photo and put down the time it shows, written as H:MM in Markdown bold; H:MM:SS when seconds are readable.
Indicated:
**1:38**
